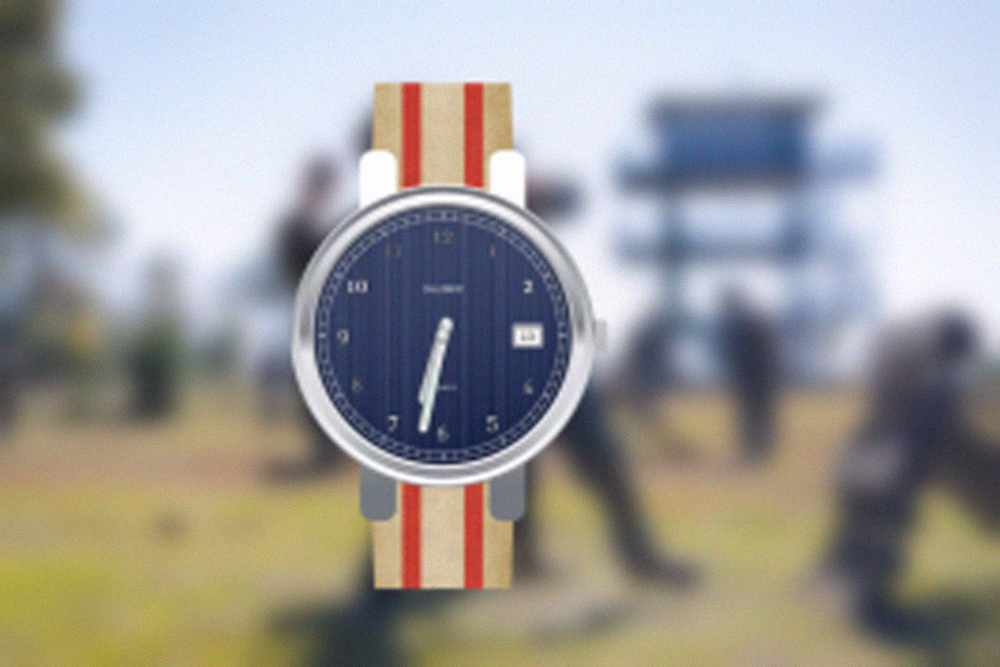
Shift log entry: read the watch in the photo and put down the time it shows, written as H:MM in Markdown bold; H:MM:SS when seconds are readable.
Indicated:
**6:32**
